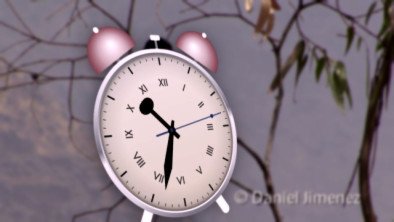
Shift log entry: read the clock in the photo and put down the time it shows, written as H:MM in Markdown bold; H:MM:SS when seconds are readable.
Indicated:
**10:33:13**
